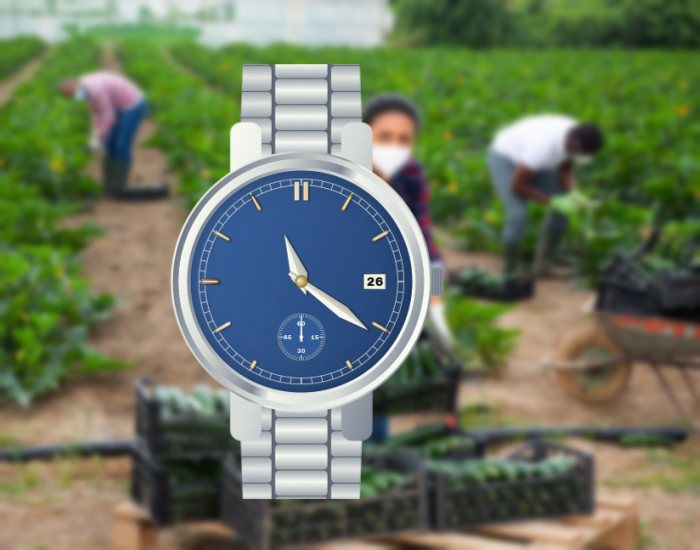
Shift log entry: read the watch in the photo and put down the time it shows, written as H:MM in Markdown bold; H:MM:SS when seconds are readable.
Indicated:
**11:21**
